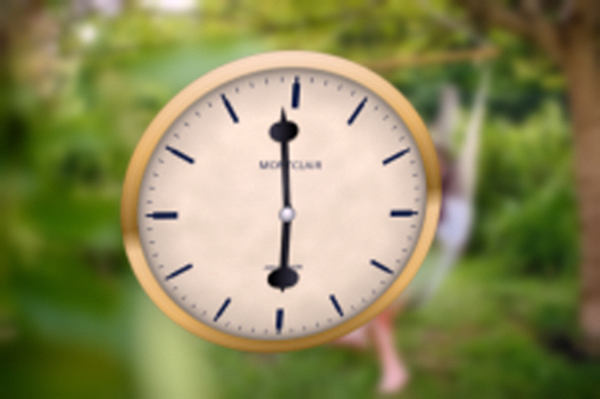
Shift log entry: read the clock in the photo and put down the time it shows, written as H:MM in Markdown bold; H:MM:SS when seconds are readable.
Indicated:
**5:59**
